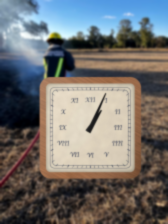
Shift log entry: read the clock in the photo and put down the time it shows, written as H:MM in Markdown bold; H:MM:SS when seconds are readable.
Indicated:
**1:04**
